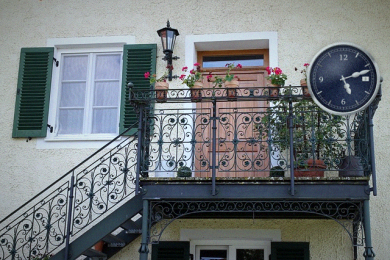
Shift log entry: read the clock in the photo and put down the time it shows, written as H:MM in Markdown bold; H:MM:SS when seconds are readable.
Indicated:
**5:12**
